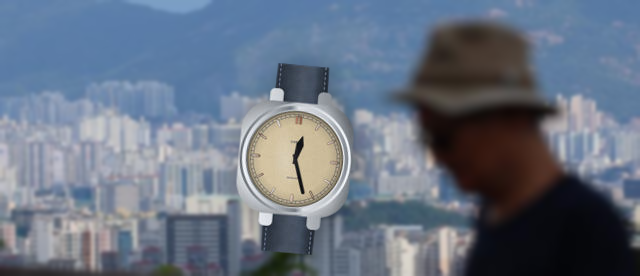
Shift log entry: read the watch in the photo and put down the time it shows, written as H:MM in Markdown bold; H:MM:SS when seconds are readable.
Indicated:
**12:27**
